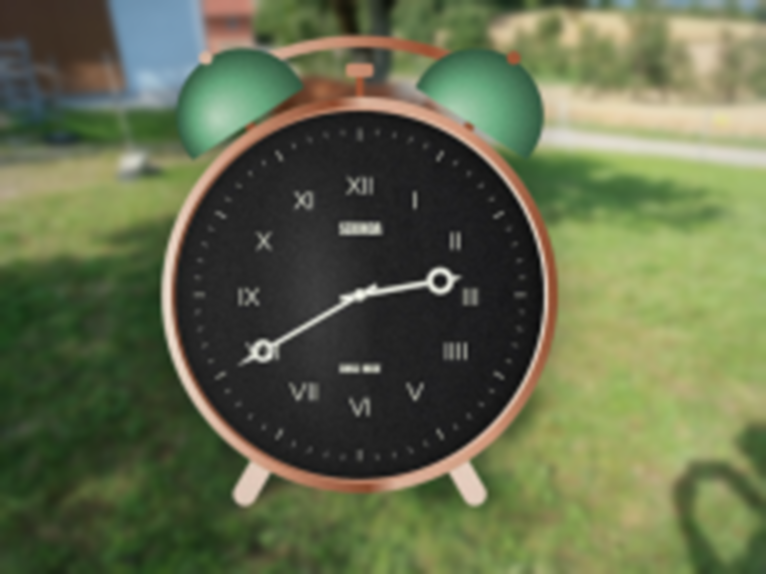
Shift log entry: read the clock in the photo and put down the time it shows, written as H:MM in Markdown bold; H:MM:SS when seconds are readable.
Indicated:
**2:40**
